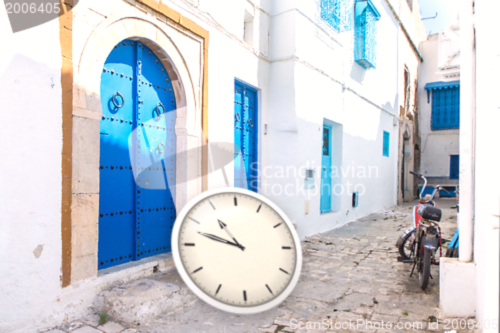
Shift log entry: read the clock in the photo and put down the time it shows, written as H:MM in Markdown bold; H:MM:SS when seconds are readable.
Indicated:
**10:48**
